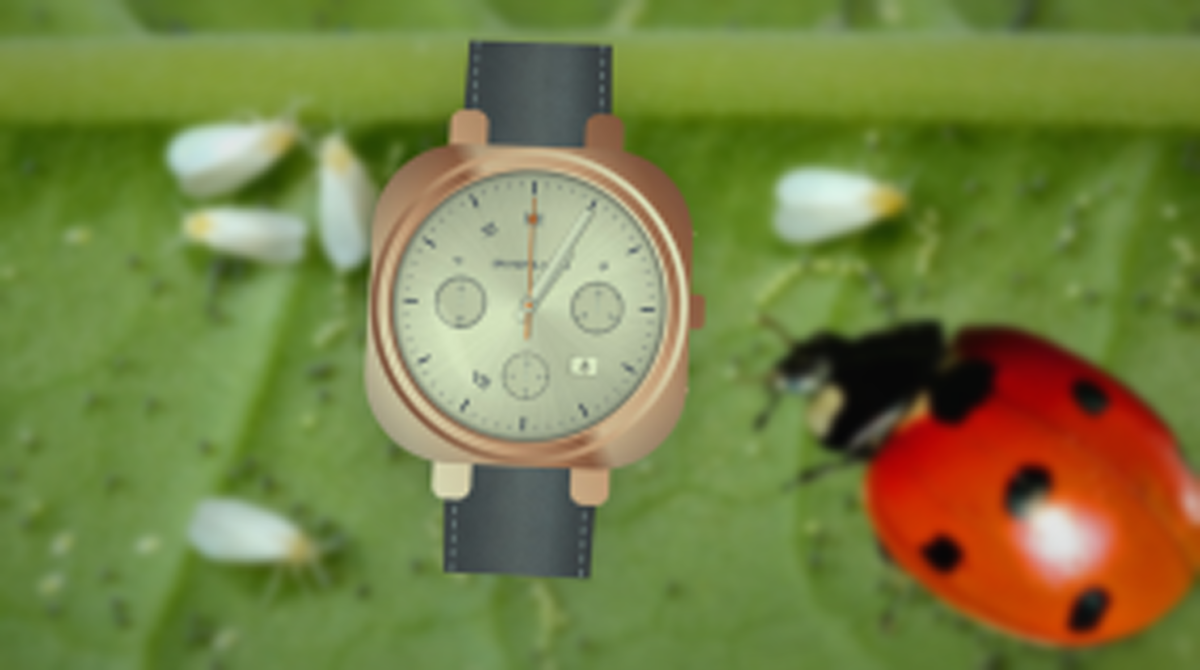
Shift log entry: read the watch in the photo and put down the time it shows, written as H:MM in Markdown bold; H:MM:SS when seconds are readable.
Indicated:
**1:05**
